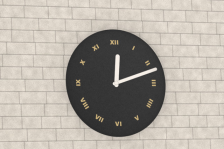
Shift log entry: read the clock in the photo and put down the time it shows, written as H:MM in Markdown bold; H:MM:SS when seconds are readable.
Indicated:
**12:12**
